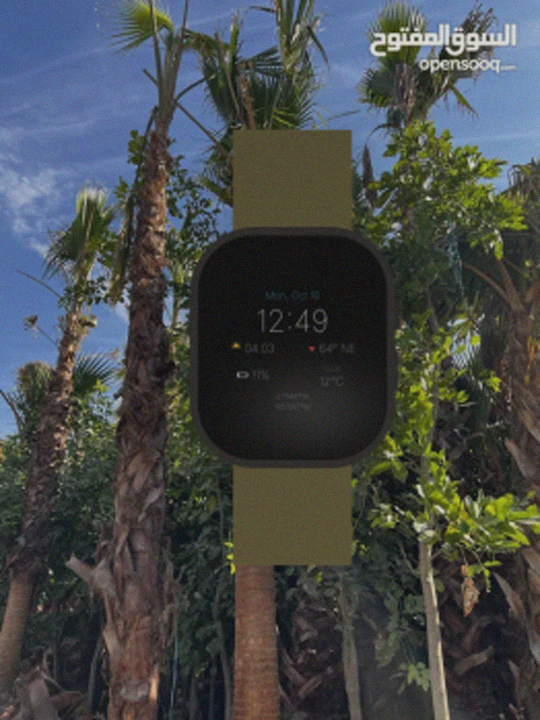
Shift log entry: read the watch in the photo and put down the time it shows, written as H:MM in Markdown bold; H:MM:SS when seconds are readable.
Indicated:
**12:49**
